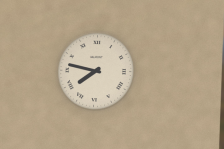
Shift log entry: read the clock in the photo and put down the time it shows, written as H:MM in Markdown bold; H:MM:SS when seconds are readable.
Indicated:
**7:47**
